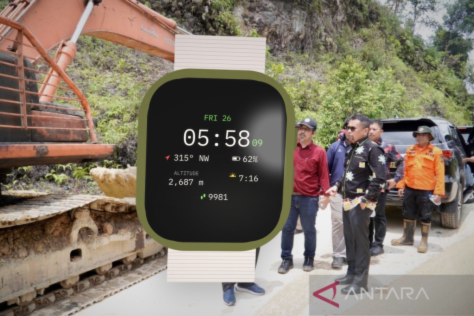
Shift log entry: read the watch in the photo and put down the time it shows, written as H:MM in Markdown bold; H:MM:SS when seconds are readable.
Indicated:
**5:58:09**
